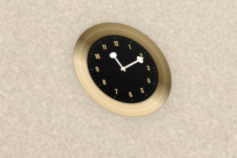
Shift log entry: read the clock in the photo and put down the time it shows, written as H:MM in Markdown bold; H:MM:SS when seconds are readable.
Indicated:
**11:11**
